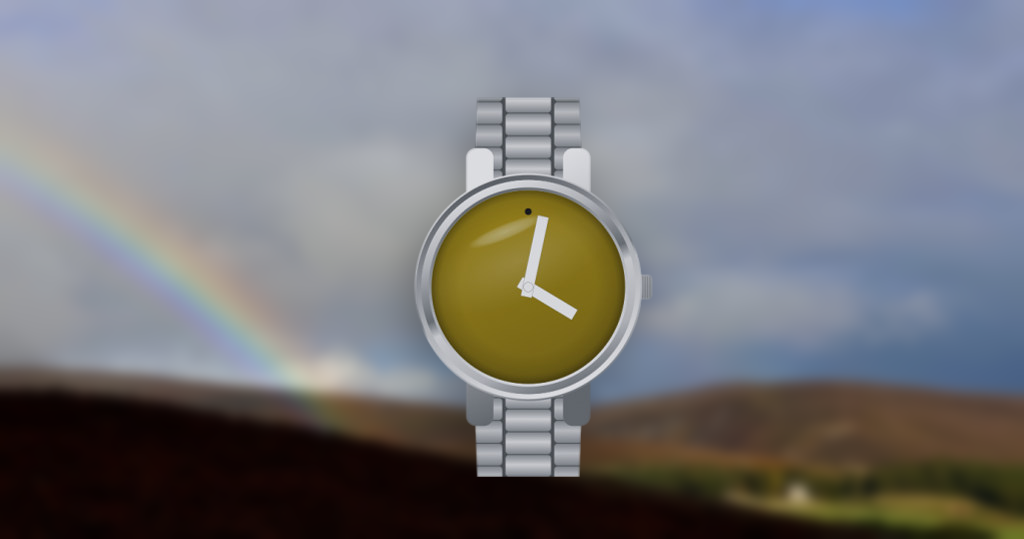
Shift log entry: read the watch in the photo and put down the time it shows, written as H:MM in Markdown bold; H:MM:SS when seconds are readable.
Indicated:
**4:02**
